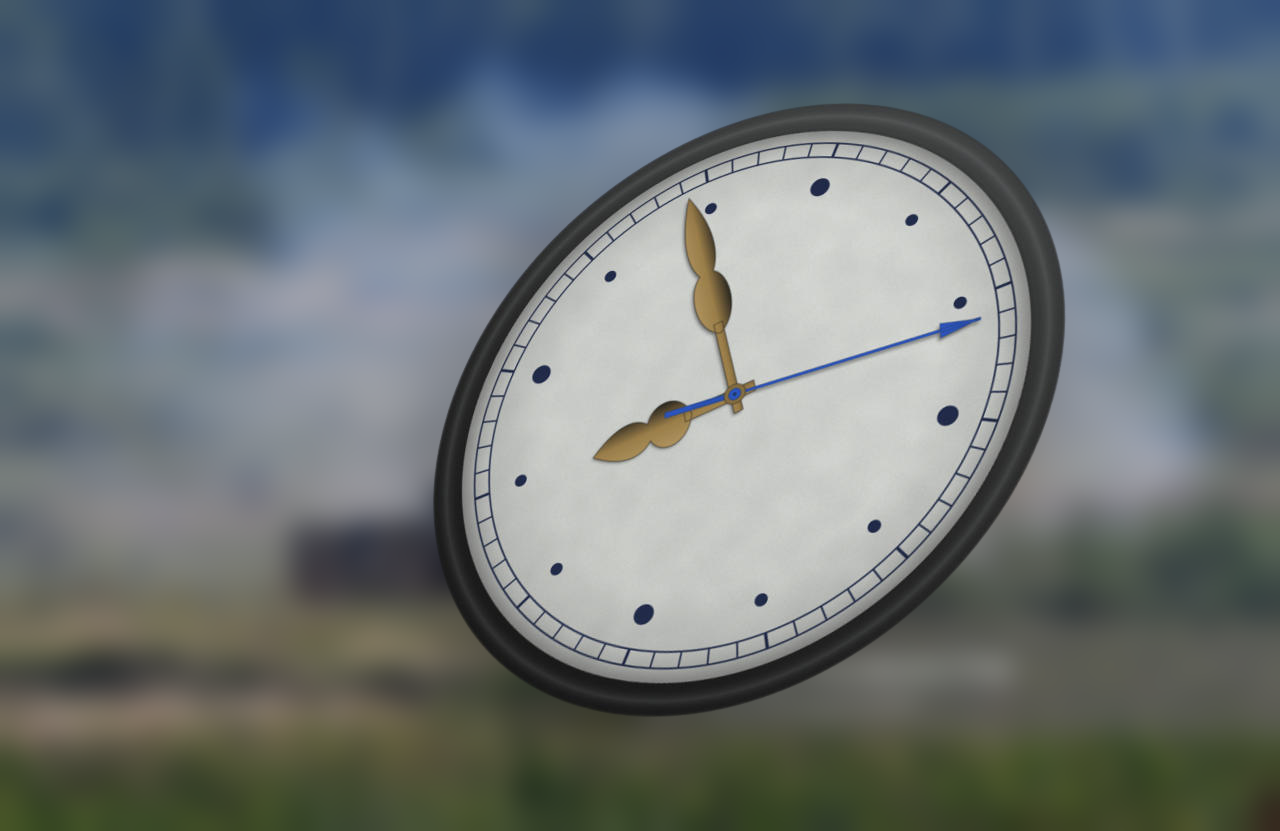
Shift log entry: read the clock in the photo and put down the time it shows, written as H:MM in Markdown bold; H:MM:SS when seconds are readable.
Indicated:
**7:54:11**
